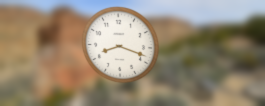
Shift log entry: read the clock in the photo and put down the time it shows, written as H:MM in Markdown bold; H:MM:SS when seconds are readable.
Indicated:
**8:18**
